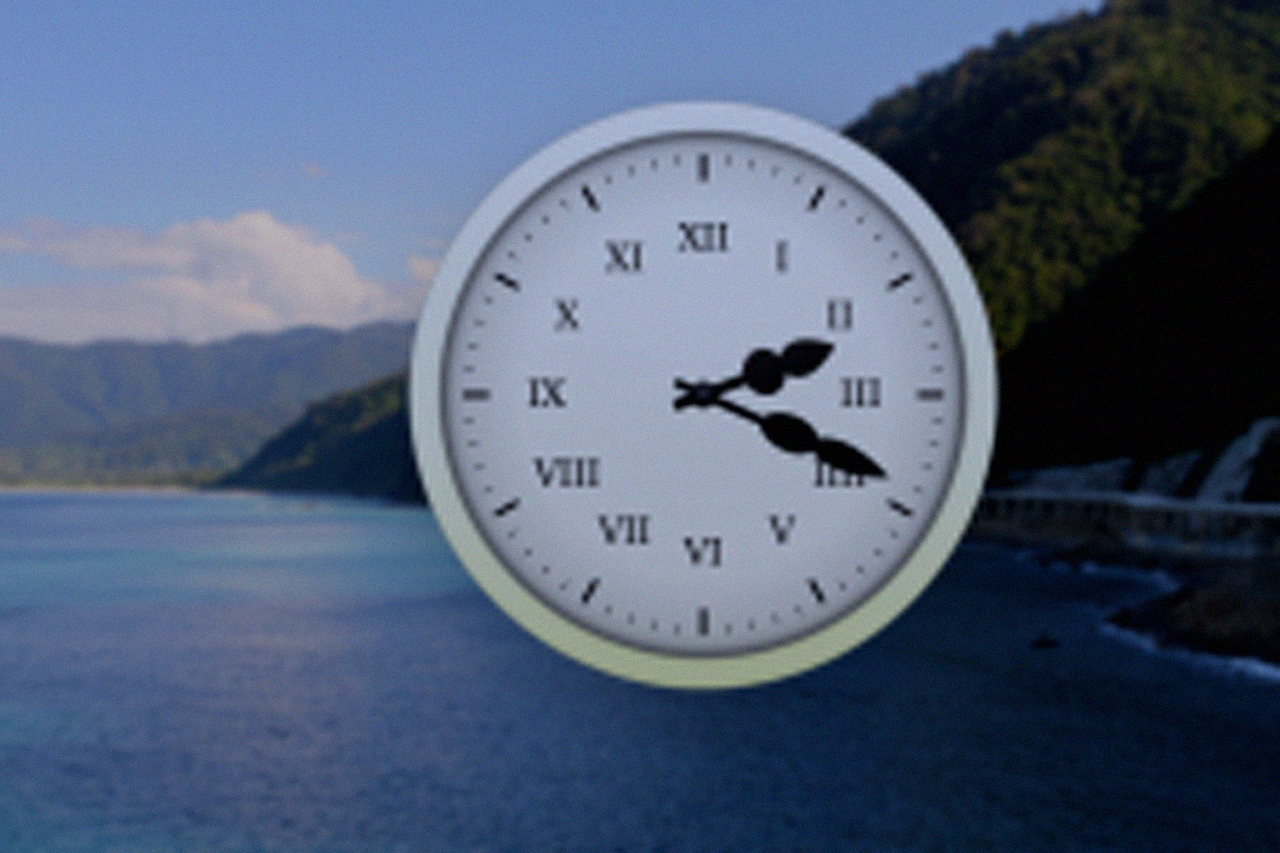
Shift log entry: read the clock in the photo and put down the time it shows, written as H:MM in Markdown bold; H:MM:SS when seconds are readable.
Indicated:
**2:19**
